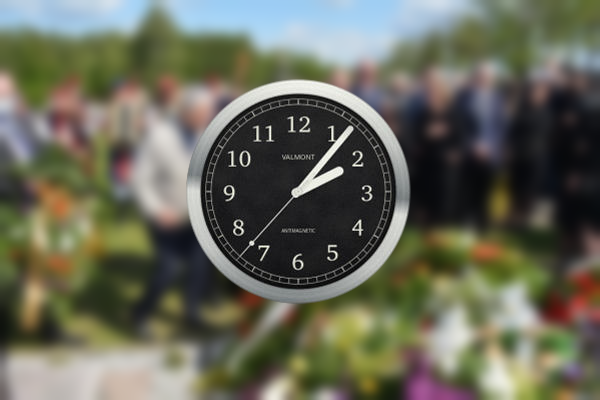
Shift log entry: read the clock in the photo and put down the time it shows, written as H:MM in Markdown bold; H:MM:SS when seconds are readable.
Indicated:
**2:06:37**
